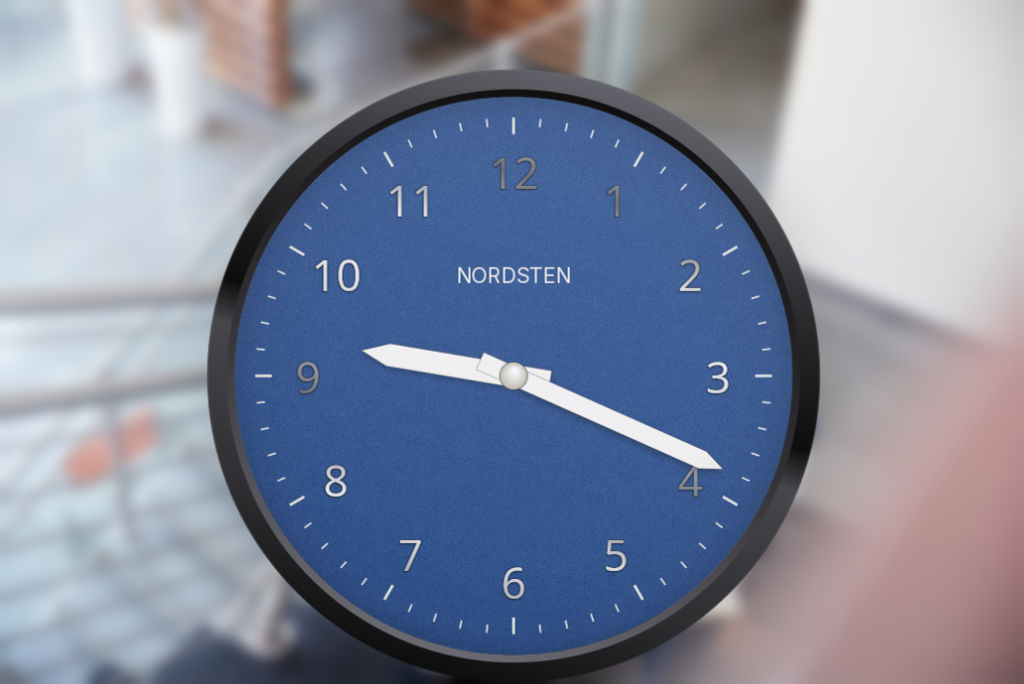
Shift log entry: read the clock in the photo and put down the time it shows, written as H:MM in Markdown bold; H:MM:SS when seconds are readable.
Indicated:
**9:19**
